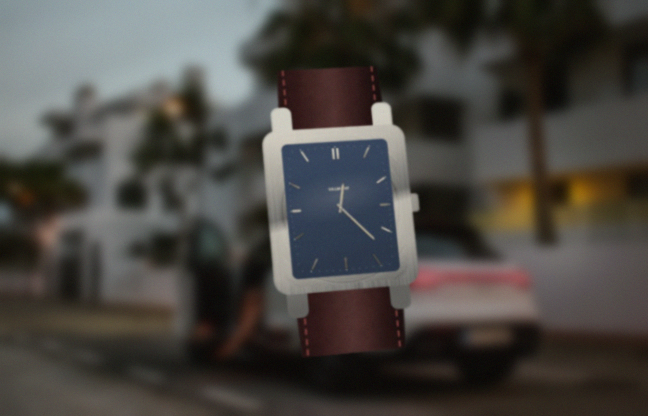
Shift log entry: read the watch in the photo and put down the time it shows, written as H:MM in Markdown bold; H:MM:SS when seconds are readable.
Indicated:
**12:23**
